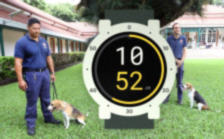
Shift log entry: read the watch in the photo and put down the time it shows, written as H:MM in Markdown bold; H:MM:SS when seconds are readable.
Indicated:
**10:52**
